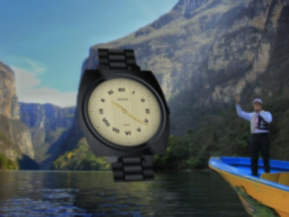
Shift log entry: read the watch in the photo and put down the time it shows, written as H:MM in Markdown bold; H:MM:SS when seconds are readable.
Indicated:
**10:21**
